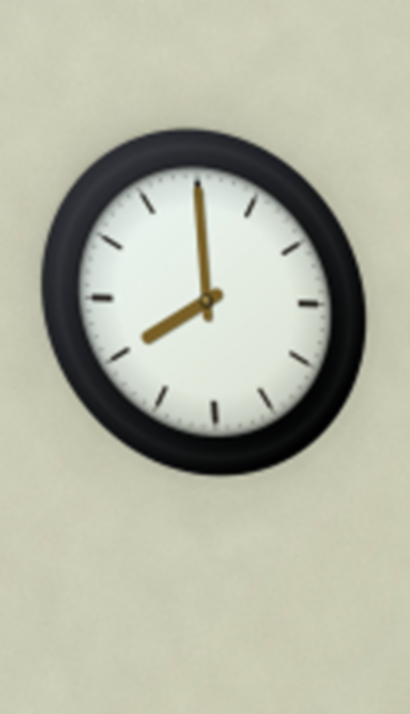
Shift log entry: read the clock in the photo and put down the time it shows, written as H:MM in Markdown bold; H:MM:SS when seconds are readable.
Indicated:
**8:00**
